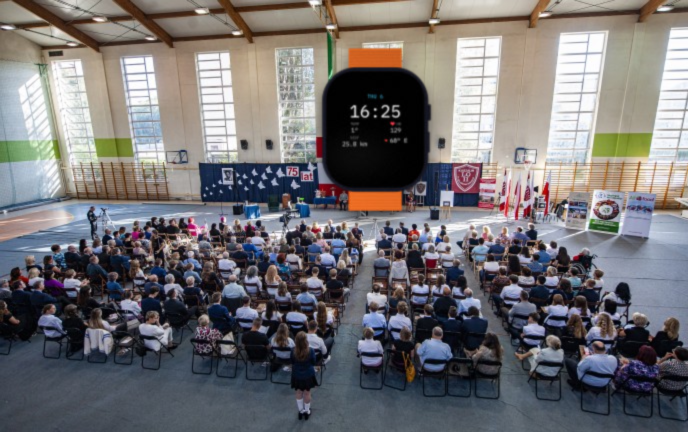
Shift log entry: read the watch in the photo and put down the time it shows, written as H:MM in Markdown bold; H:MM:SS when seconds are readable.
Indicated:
**16:25**
